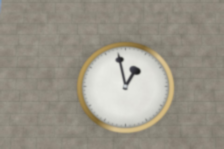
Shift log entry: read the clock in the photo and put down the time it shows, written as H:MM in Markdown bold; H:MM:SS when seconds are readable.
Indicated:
**12:58**
